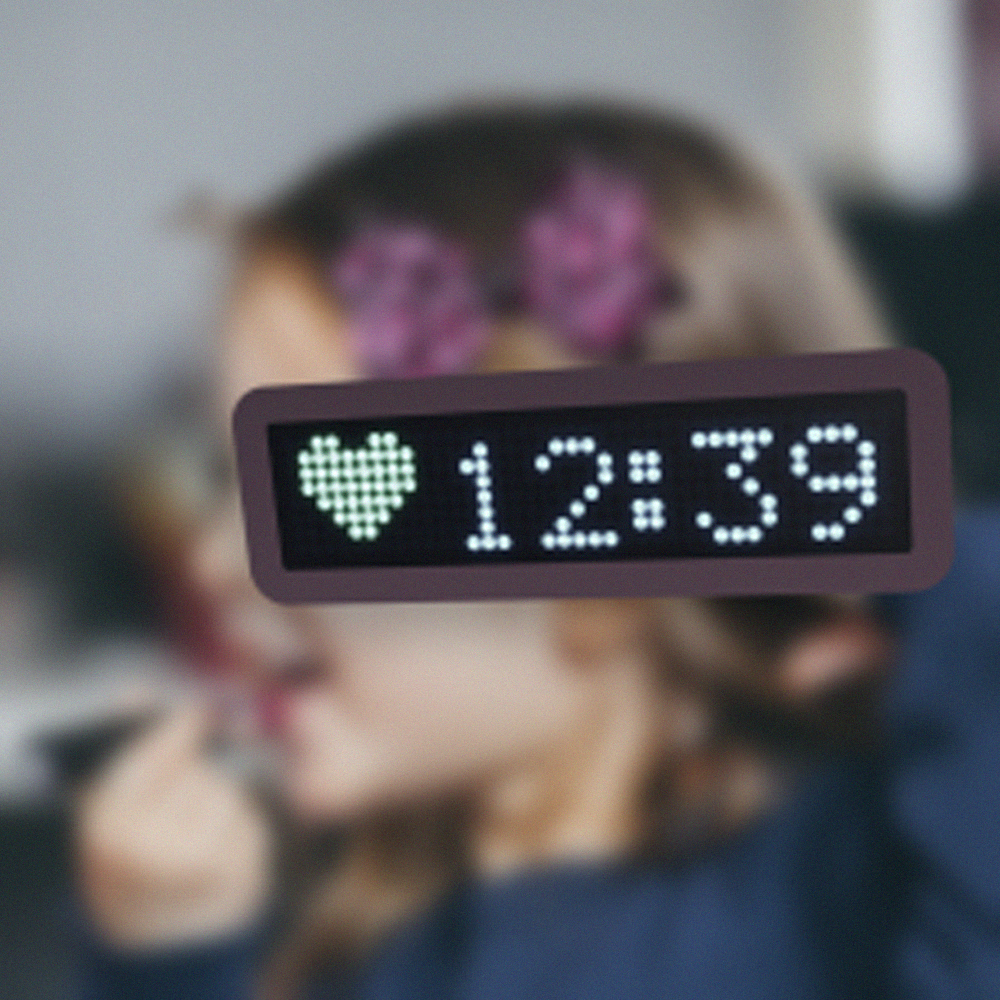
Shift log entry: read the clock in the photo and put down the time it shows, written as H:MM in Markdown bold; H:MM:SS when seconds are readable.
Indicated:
**12:39**
